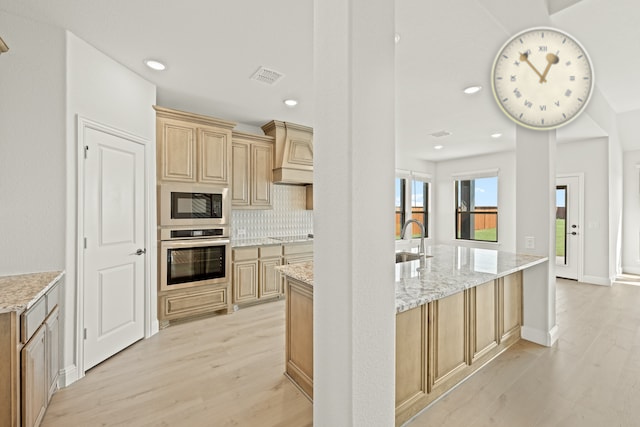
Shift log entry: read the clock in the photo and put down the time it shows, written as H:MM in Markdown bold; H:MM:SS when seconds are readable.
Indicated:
**12:53**
